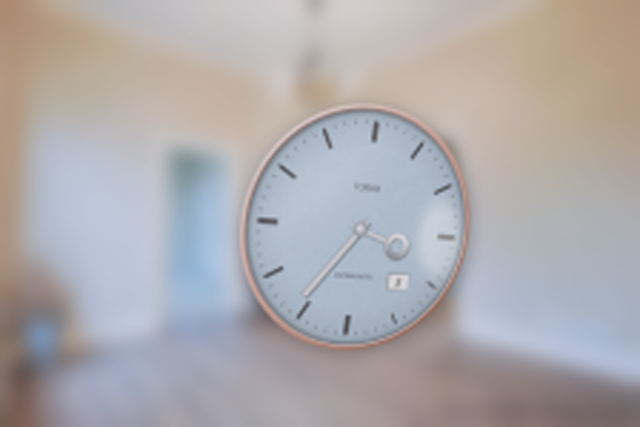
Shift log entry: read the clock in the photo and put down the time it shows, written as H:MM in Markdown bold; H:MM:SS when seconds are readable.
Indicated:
**3:36**
